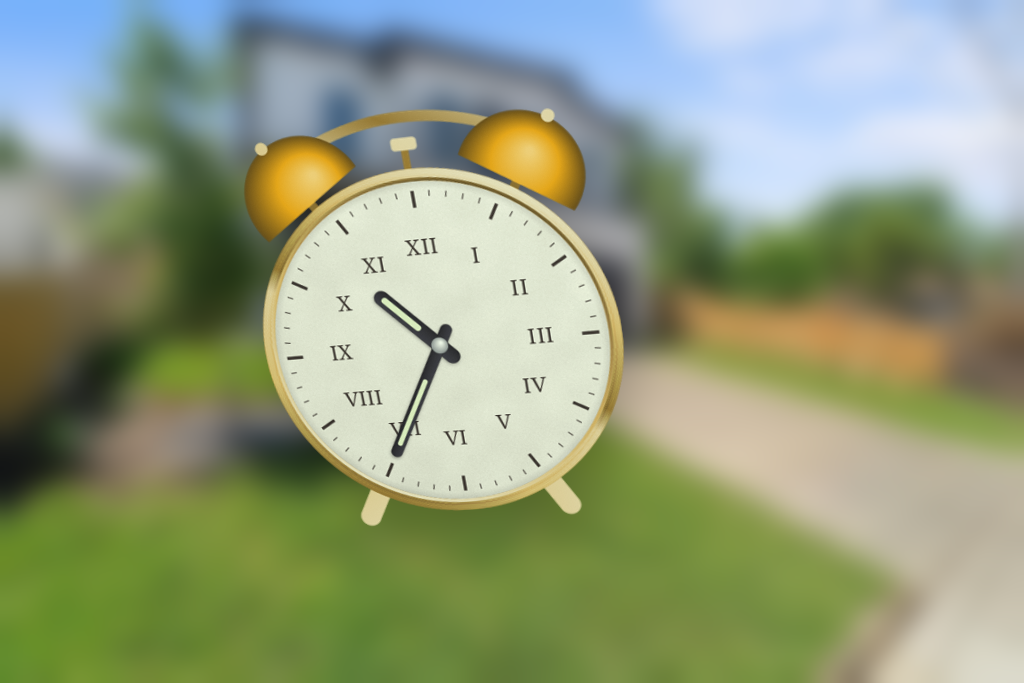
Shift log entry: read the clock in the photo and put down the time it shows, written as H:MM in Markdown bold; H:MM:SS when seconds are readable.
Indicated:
**10:35**
